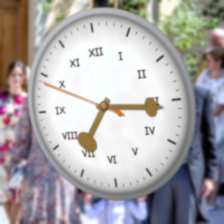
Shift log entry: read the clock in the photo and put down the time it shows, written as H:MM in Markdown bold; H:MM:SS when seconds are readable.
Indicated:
**7:15:49**
